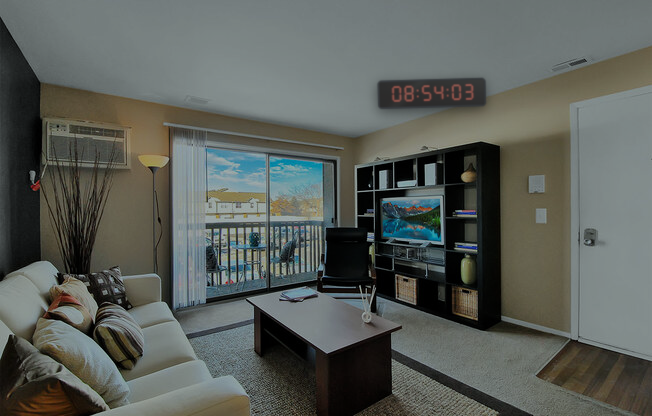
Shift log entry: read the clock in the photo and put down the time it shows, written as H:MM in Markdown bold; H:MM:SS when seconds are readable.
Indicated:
**8:54:03**
